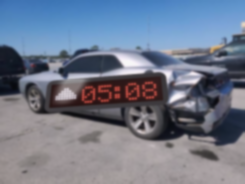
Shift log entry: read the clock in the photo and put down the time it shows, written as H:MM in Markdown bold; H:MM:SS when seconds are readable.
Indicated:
**5:08**
